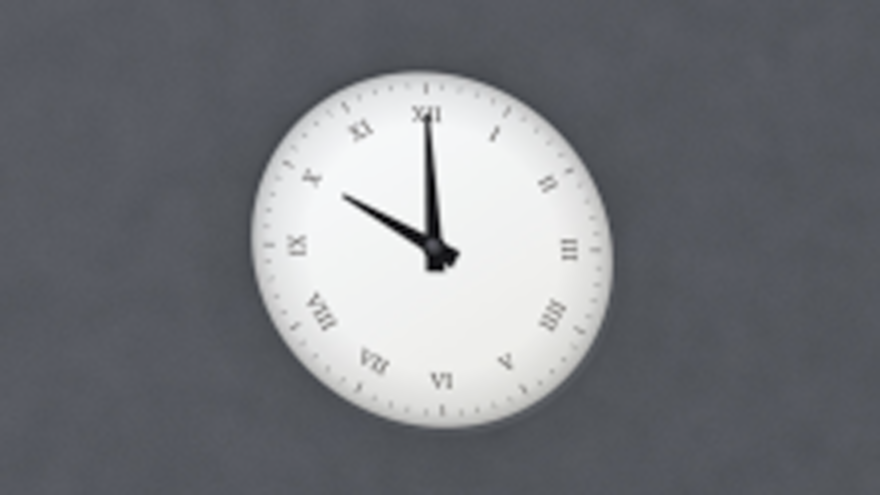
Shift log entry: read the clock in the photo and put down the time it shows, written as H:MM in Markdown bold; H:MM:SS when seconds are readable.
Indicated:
**10:00**
